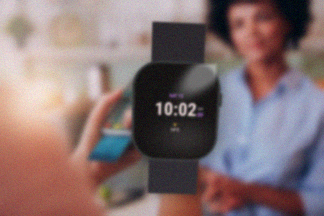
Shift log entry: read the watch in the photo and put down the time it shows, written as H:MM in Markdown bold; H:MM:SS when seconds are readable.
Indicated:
**10:02**
